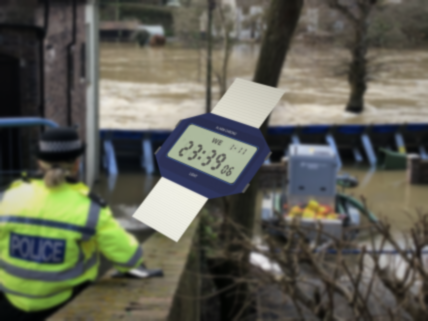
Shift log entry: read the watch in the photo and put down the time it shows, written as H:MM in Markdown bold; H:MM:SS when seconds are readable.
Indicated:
**23:39**
